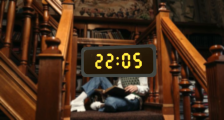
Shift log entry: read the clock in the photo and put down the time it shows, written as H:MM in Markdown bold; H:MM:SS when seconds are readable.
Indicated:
**22:05**
